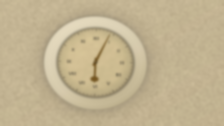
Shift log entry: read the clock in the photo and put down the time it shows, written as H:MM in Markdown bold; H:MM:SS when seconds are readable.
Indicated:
**6:04**
